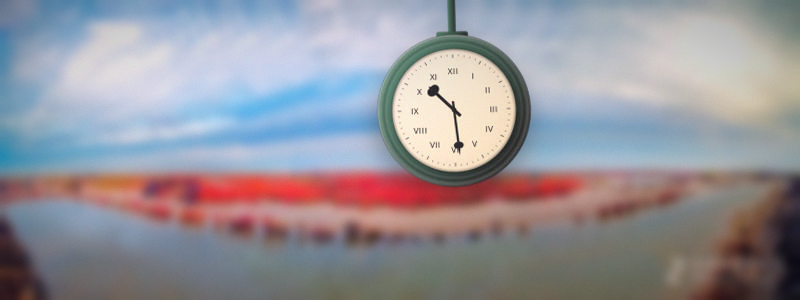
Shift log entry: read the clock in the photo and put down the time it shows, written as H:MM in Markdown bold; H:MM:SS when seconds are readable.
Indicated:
**10:29**
